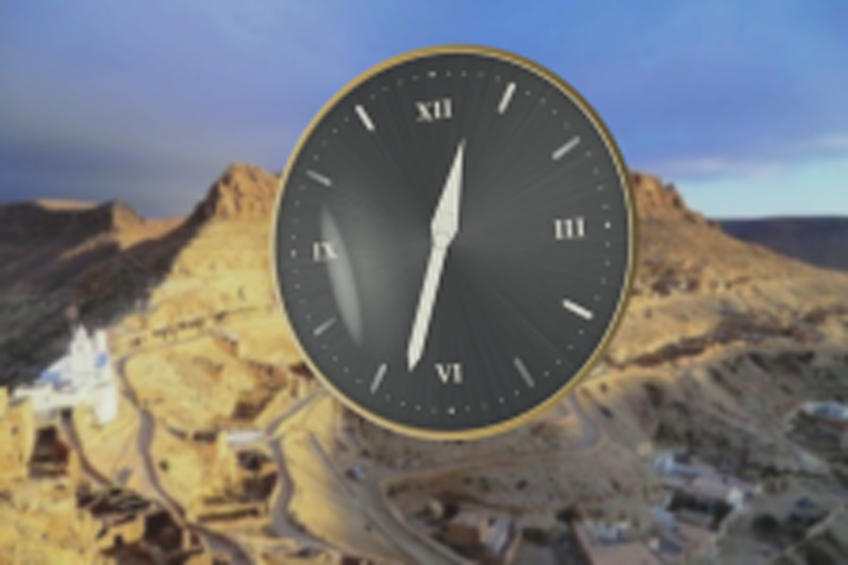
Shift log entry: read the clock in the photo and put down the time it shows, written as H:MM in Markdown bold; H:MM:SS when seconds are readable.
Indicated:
**12:33**
